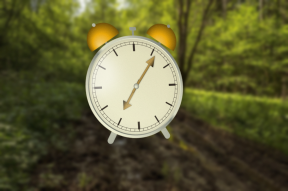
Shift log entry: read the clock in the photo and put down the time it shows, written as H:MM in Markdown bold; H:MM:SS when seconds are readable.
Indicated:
**7:06**
